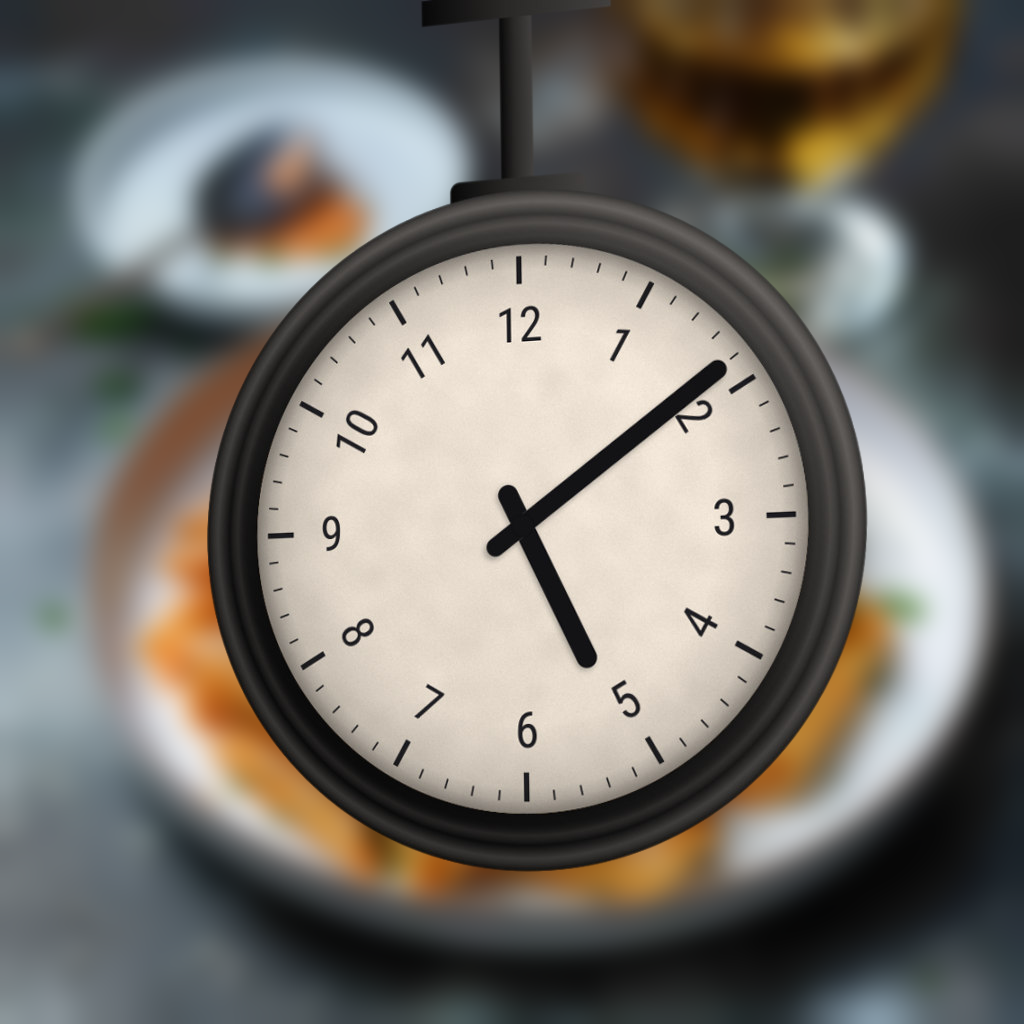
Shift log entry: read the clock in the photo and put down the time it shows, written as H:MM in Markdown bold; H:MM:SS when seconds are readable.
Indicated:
**5:09**
